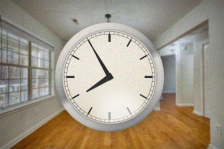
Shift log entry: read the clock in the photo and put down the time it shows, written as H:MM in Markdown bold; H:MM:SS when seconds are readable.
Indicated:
**7:55**
